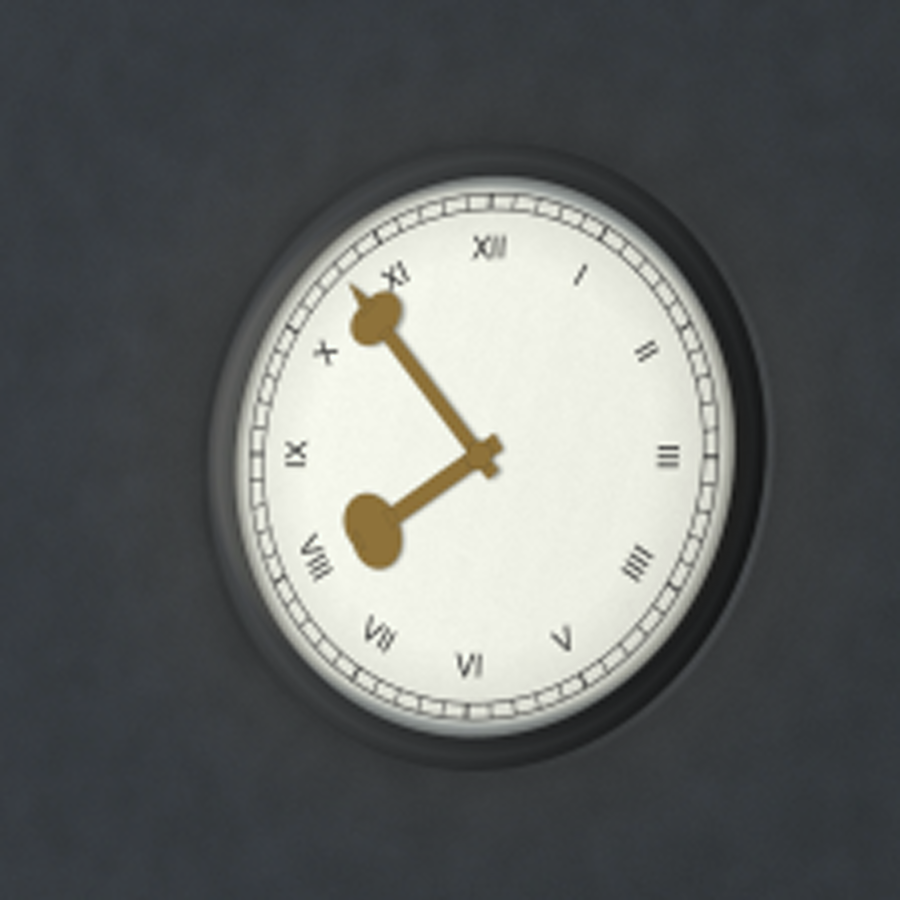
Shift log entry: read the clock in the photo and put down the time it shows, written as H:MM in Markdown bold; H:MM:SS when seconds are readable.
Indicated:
**7:53**
